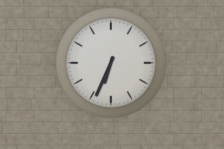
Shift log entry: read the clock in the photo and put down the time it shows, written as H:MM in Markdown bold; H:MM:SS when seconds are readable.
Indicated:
**6:34**
